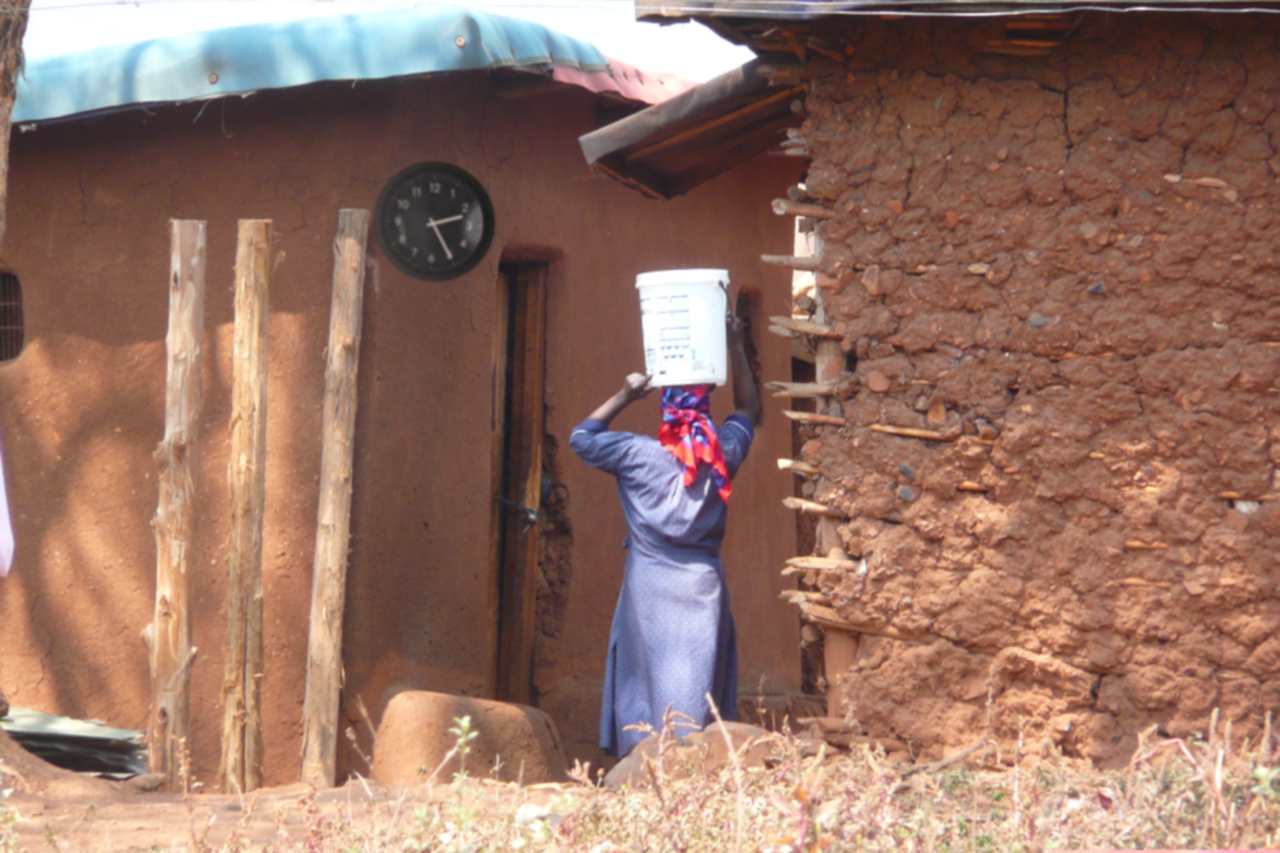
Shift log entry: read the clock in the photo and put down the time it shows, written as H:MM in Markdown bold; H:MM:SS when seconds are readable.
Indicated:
**2:25**
